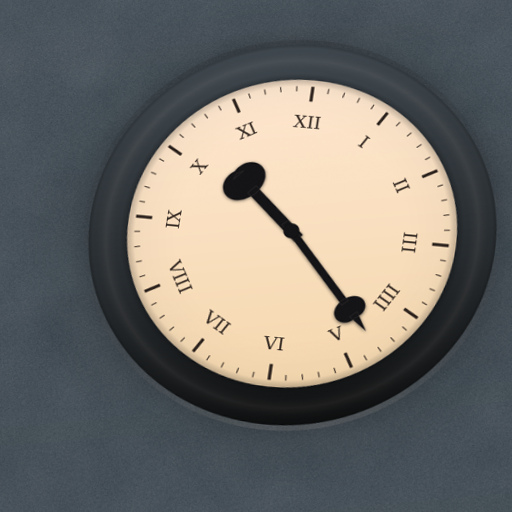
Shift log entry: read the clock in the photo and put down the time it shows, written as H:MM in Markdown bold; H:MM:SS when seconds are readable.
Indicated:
**10:23**
